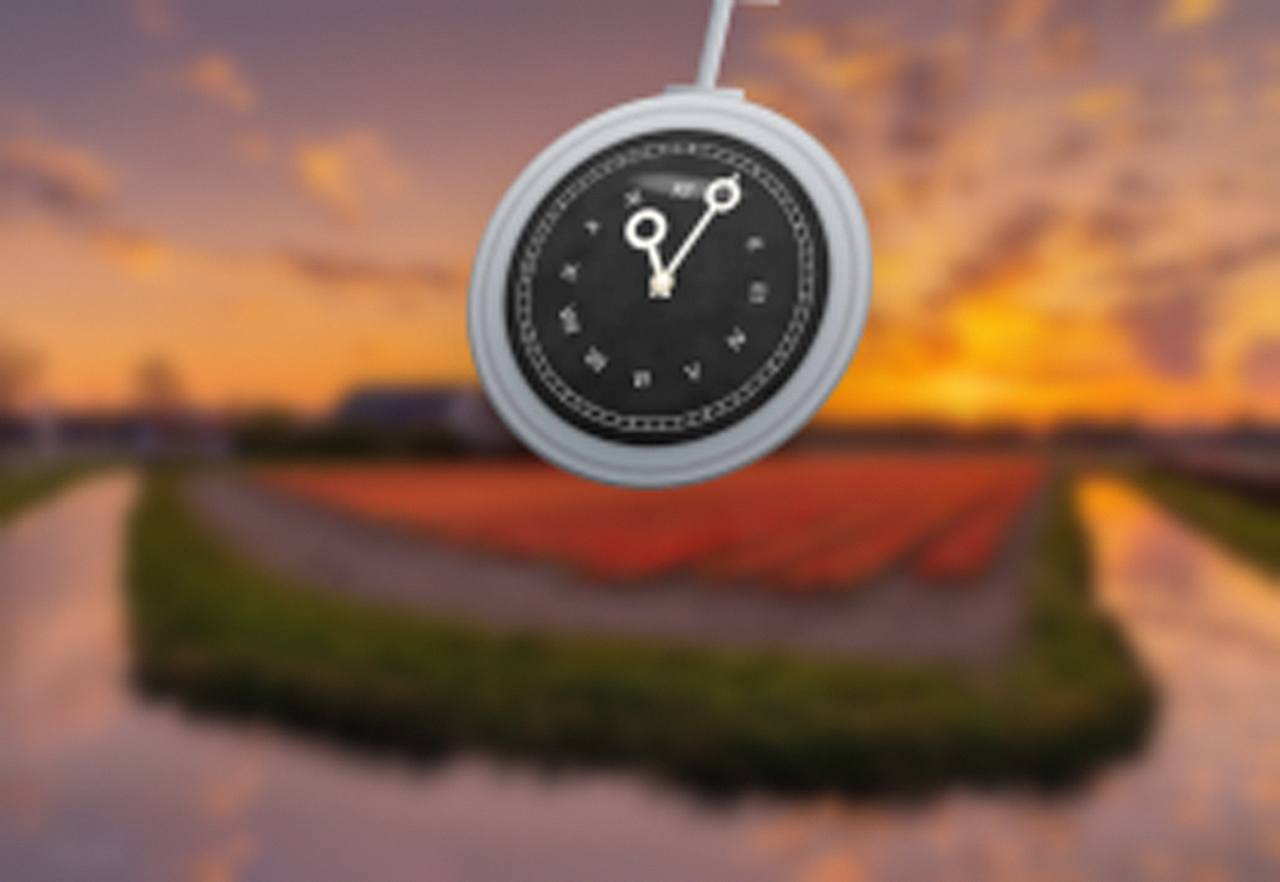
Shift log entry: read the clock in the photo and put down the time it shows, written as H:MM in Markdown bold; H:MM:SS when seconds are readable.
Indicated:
**11:04**
